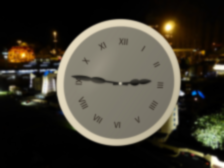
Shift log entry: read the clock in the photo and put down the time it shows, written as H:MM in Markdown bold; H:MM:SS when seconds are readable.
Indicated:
**2:46**
